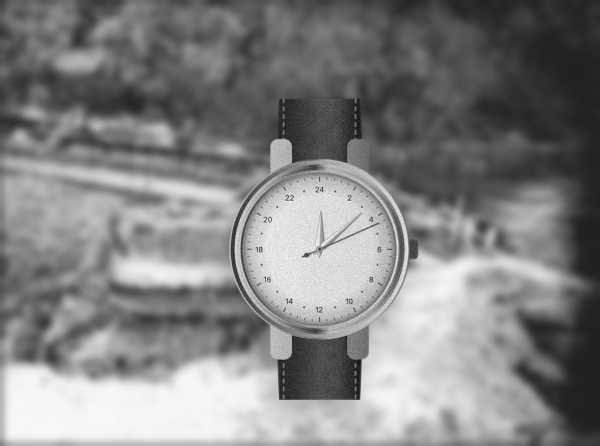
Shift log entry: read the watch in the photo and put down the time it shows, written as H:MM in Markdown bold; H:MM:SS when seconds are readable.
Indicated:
**0:08:11**
